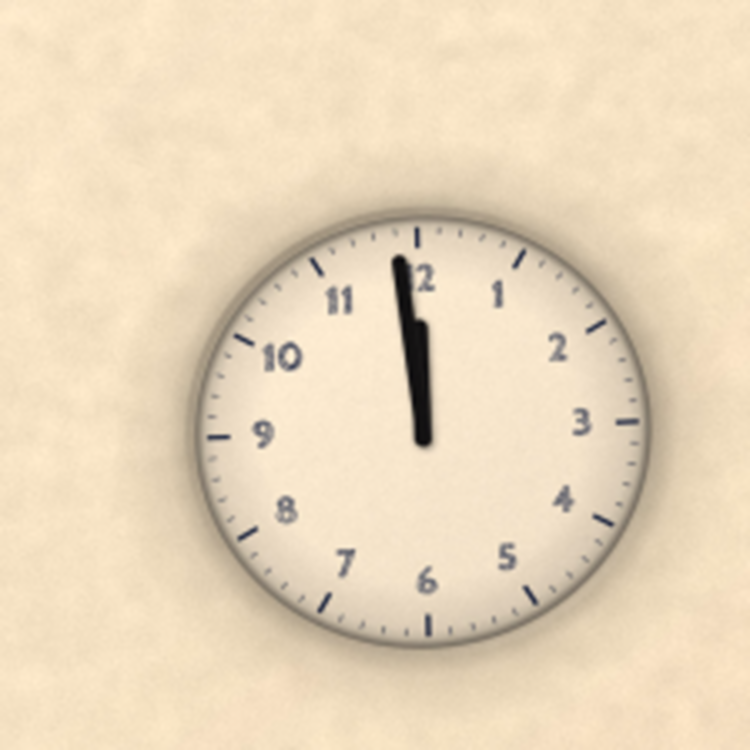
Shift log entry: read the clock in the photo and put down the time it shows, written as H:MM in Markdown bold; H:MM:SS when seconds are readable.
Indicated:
**11:59**
